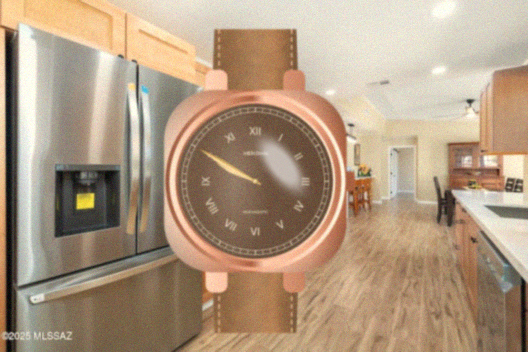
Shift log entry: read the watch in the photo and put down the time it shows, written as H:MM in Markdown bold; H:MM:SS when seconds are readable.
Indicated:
**9:50**
